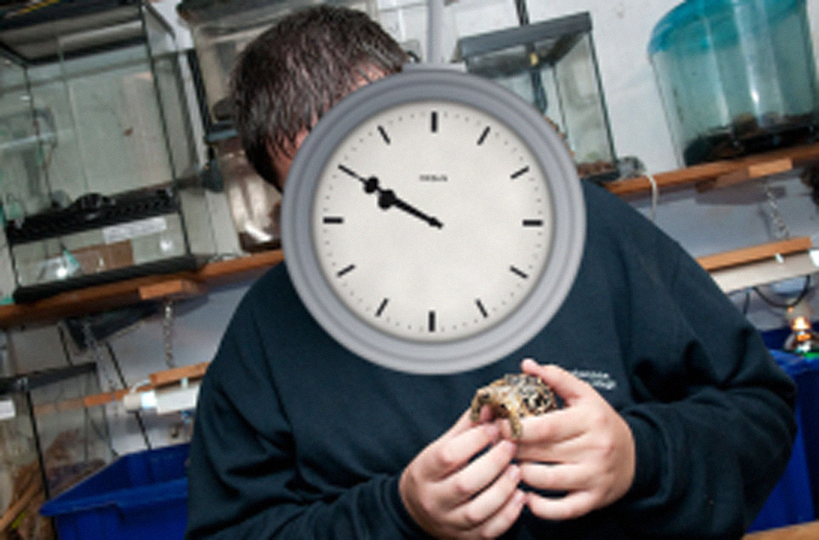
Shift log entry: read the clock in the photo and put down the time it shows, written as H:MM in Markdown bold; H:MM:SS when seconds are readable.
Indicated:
**9:50**
